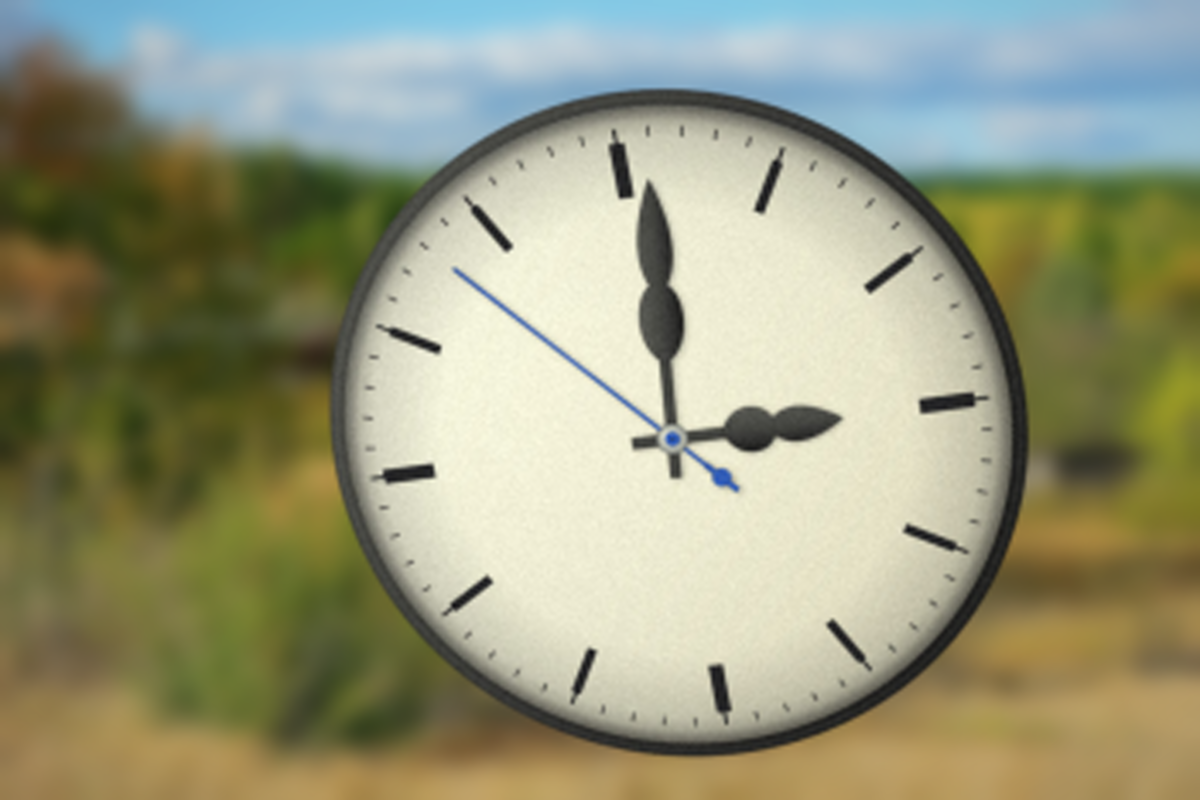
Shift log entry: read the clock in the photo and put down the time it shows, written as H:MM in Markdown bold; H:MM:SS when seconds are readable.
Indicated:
**3:00:53**
